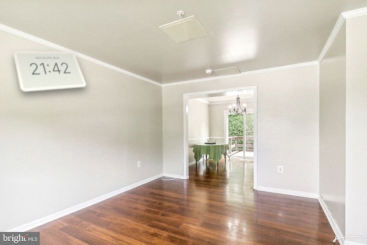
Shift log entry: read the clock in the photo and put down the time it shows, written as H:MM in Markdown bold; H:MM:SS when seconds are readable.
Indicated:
**21:42**
